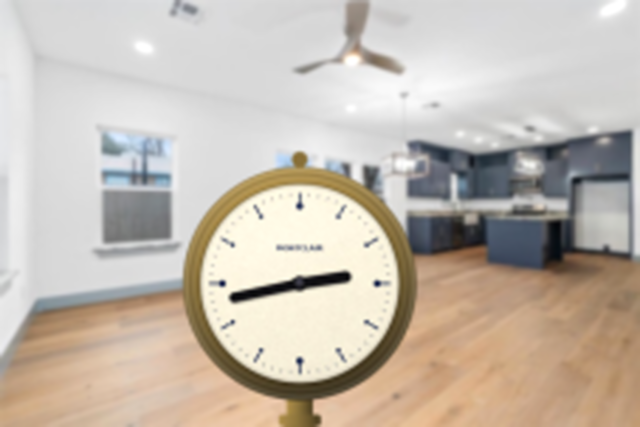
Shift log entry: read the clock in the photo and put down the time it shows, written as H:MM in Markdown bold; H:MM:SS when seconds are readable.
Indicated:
**2:43**
